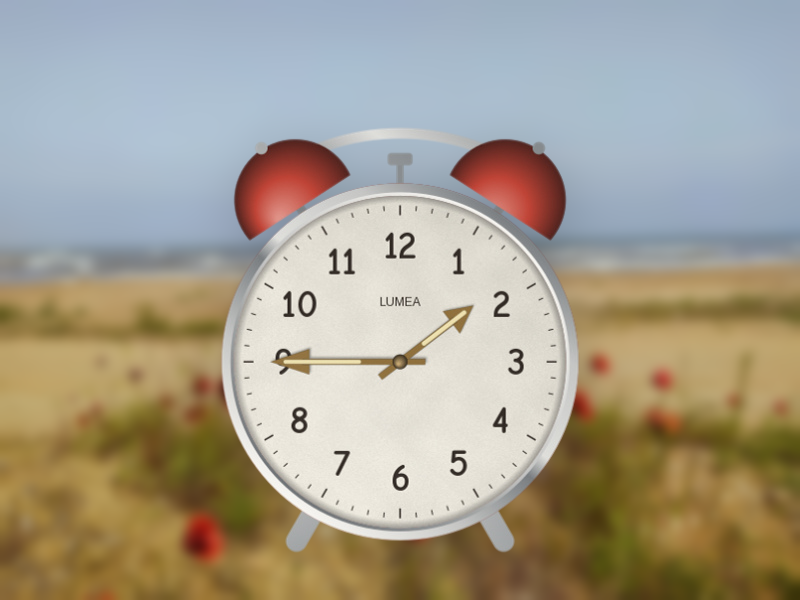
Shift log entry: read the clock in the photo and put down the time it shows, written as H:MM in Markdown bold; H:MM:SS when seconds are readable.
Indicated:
**1:45**
